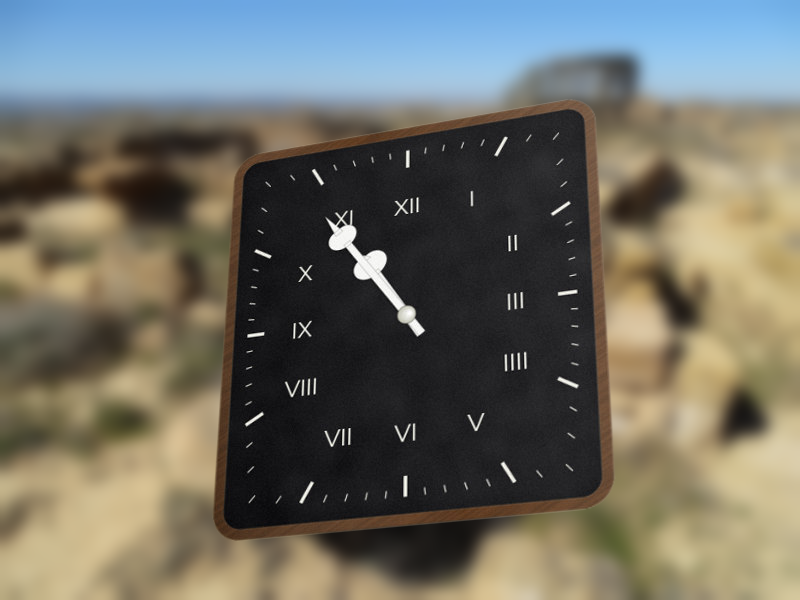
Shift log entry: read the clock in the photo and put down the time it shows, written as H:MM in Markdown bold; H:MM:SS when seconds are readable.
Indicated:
**10:54**
